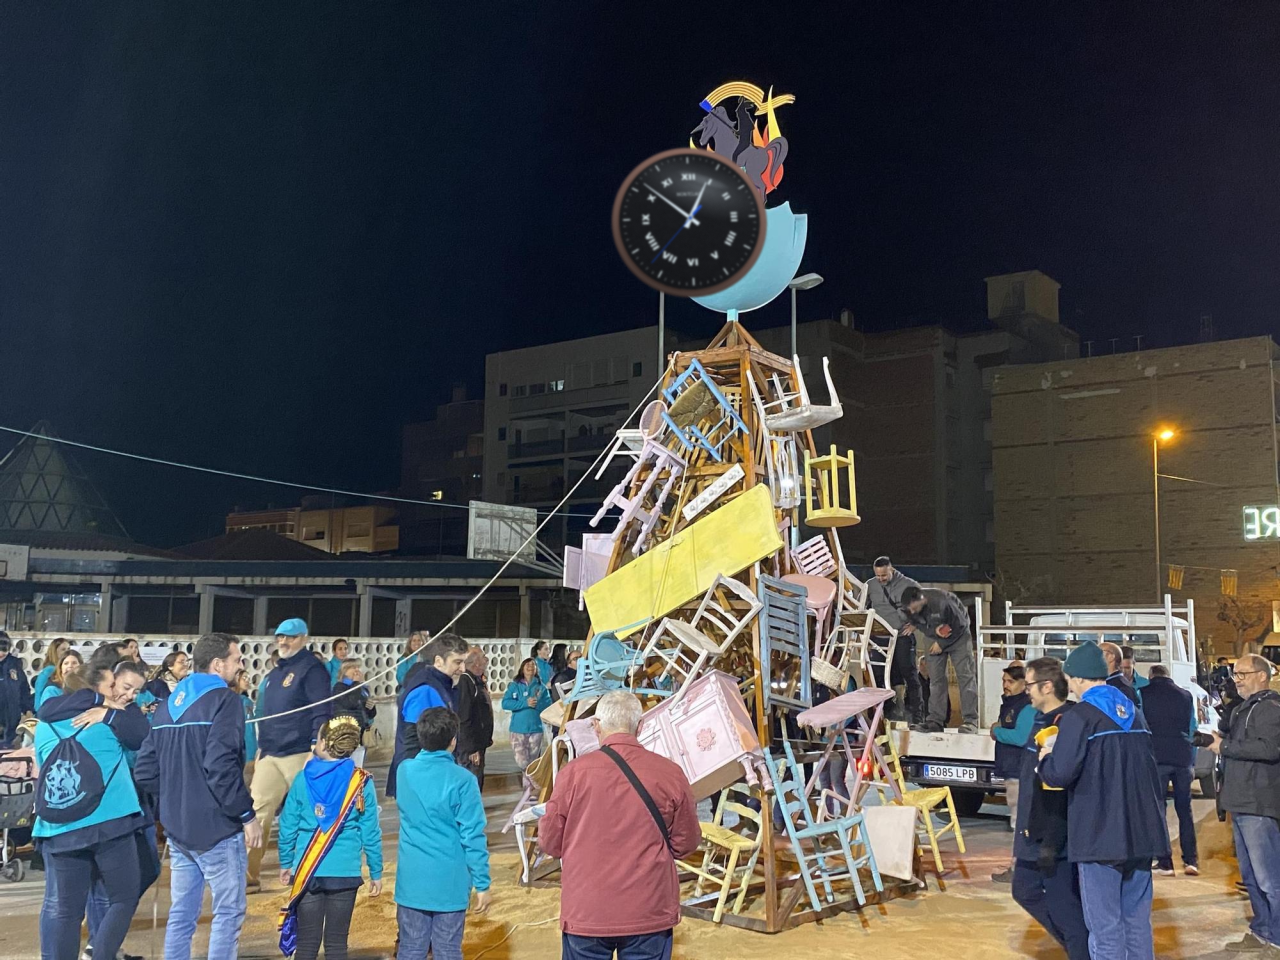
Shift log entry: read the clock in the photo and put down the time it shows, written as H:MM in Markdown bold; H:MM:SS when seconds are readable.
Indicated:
**12:51:37**
